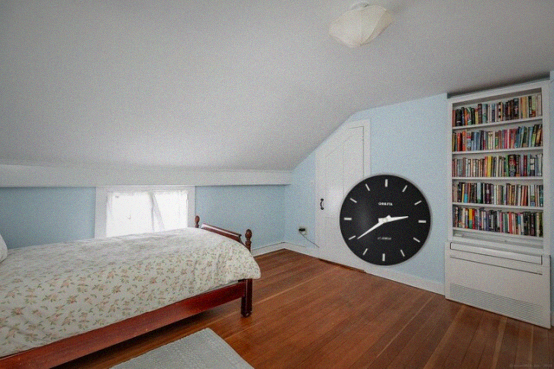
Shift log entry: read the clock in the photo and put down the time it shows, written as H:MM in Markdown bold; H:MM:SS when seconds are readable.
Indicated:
**2:39**
